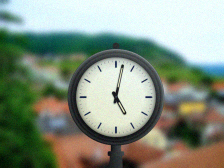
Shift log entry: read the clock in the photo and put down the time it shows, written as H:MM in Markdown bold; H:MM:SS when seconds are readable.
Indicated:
**5:02**
